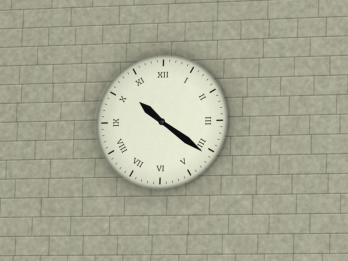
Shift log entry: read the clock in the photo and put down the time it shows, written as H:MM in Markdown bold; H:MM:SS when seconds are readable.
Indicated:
**10:21**
